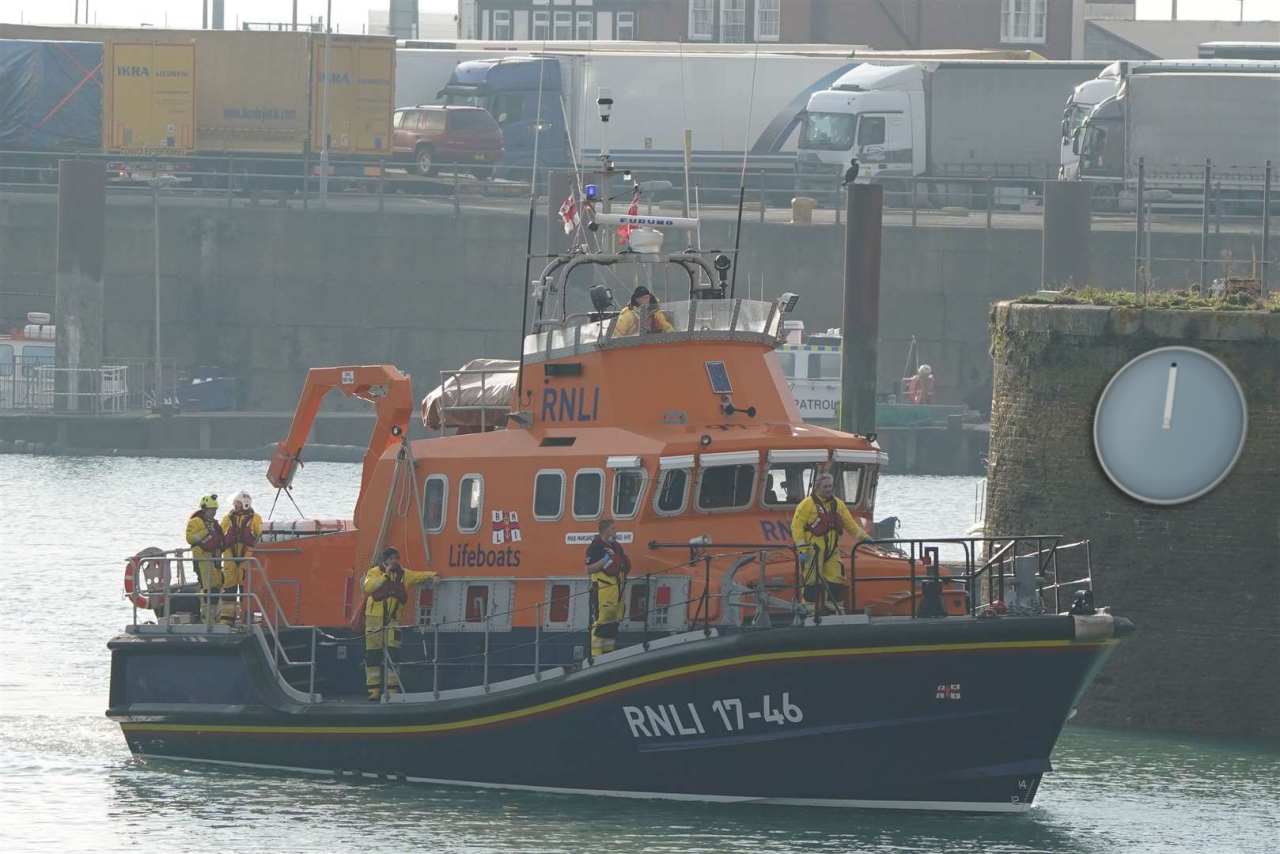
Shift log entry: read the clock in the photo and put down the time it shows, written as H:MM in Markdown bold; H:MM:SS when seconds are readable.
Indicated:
**12:00**
